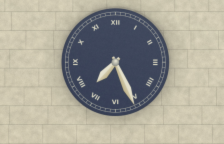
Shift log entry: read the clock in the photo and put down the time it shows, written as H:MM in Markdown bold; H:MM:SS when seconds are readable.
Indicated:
**7:26**
